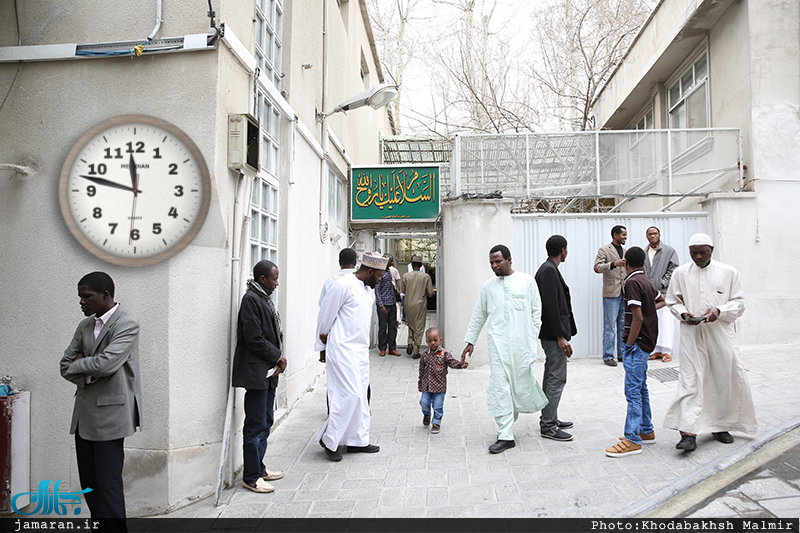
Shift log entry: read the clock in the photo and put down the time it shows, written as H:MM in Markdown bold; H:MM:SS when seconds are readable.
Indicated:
**11:47:31**
